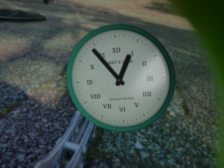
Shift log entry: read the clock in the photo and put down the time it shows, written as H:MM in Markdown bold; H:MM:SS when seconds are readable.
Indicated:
**12:54**
